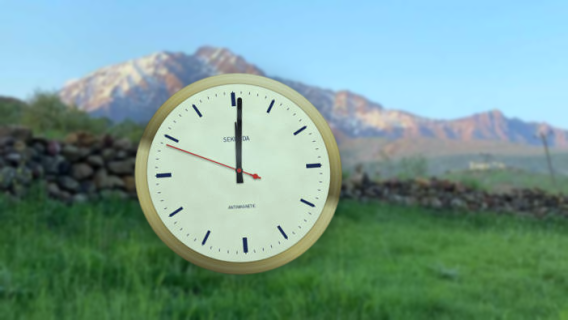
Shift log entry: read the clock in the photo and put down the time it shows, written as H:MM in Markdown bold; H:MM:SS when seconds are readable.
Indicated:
**12:00:49**
